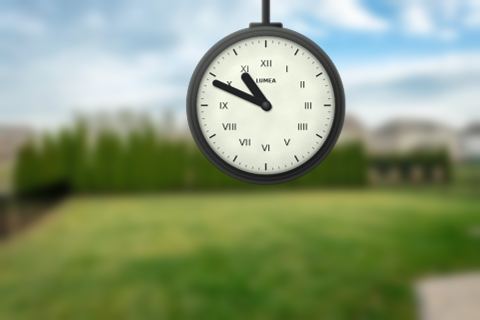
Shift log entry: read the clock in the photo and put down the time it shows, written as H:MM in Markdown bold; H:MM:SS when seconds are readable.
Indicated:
**10:49**
